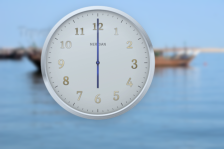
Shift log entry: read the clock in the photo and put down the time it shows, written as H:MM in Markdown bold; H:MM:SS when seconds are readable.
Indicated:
**6:00**
